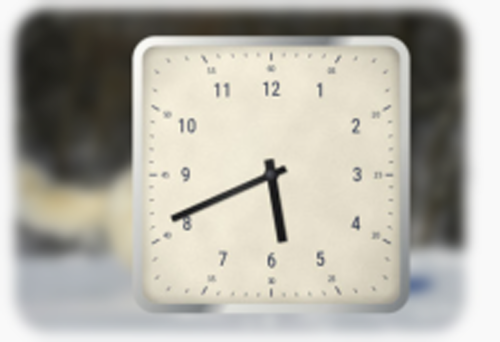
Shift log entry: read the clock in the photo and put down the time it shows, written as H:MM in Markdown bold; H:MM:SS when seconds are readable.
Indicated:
**5:41**
